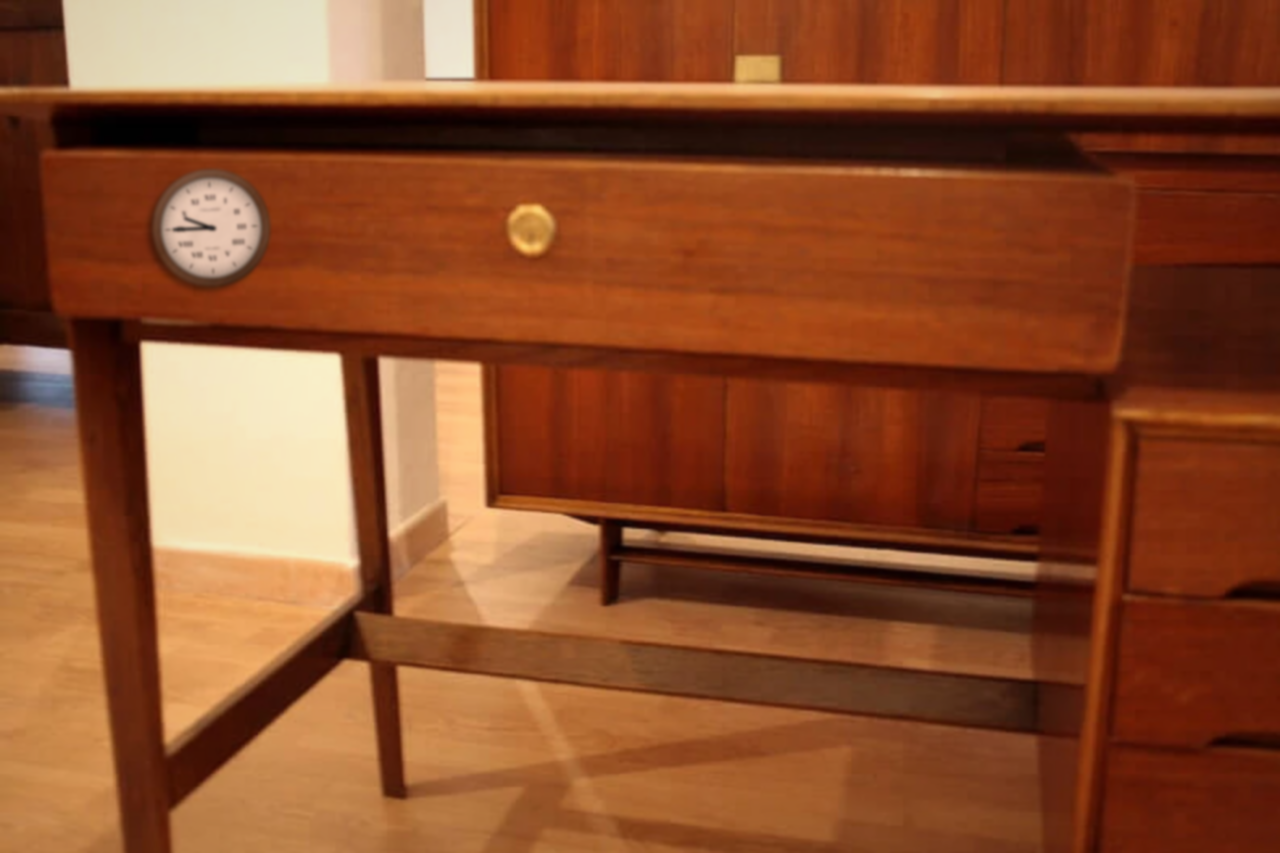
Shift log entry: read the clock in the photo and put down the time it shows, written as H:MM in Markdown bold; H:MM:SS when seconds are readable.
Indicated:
**9:45**
